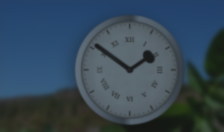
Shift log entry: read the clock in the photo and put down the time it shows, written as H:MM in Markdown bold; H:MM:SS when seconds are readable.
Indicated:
**1:51**
